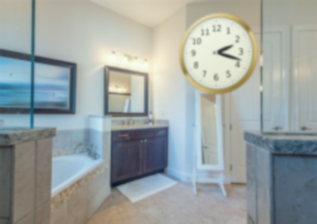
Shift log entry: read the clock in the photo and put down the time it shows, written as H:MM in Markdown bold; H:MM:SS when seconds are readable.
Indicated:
**2:18**
